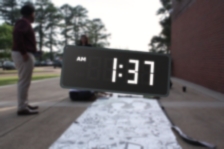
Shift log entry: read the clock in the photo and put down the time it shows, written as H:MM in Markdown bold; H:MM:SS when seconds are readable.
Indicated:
**1:37**
